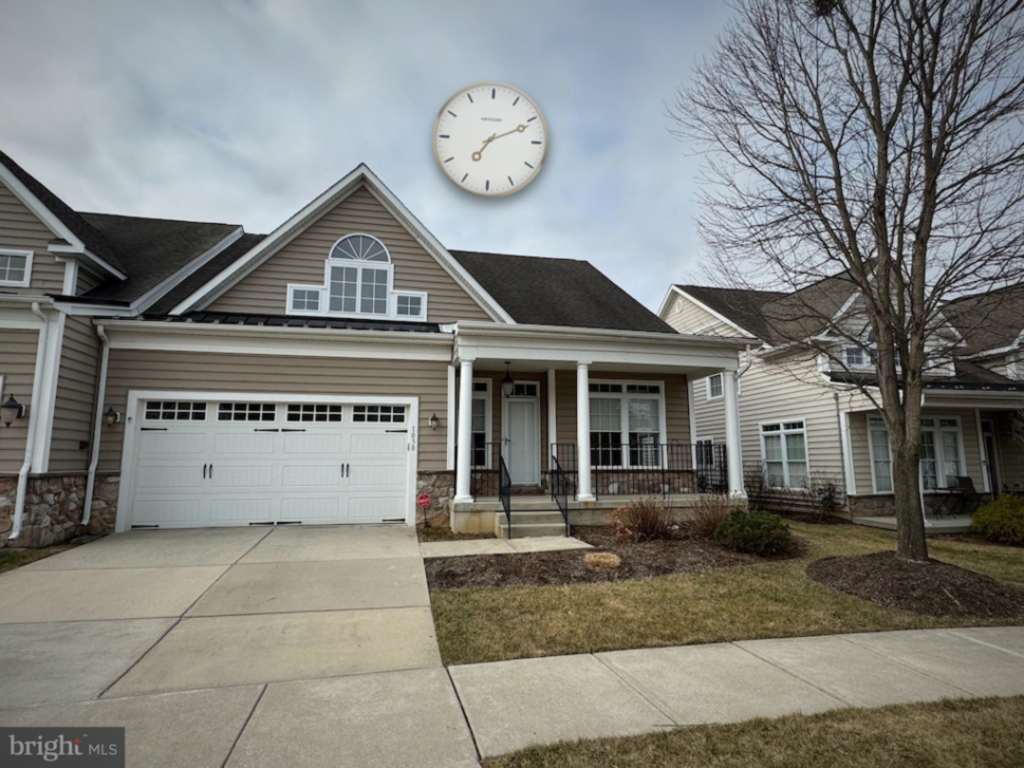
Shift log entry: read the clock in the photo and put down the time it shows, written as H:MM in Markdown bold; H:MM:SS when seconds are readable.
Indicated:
**7:11**
